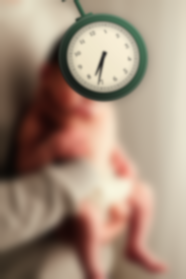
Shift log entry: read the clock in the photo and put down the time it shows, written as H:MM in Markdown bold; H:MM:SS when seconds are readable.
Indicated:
**7:36**
